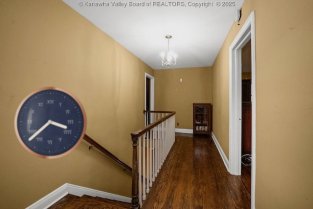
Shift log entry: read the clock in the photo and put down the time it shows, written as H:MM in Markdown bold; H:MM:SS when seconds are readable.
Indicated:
**3:38**
